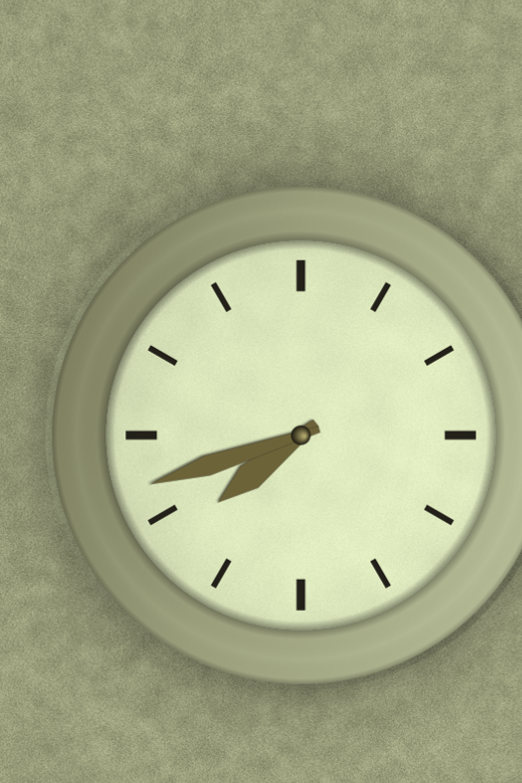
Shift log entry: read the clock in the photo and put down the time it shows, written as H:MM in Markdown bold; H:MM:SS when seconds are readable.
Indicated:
**7:42**
